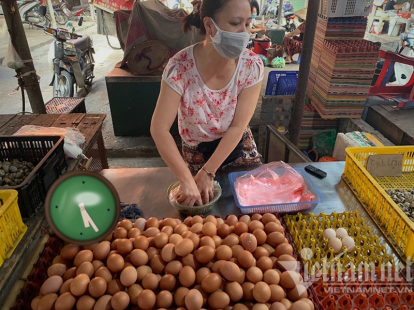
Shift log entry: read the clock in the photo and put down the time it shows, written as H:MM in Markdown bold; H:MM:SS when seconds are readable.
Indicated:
**5:24**
